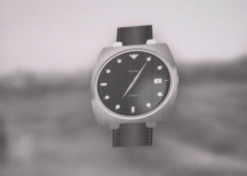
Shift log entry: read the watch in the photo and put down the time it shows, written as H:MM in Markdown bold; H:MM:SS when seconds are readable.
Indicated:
**7:05**
